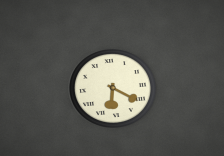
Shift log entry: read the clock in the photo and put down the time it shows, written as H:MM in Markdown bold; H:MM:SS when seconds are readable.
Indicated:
**6:21**
